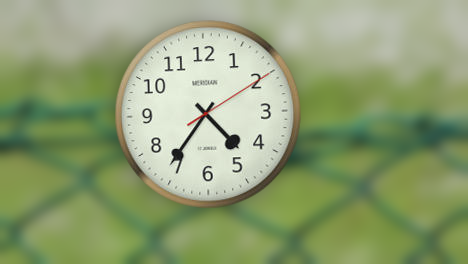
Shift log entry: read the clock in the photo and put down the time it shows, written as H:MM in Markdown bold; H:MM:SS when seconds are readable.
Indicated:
**4:36:10**
